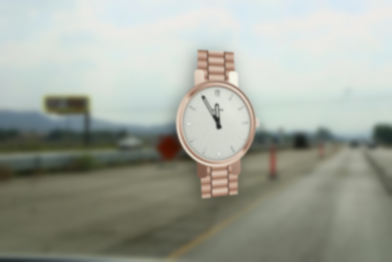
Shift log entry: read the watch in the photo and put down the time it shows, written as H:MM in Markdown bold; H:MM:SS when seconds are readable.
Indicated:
**11:55**
